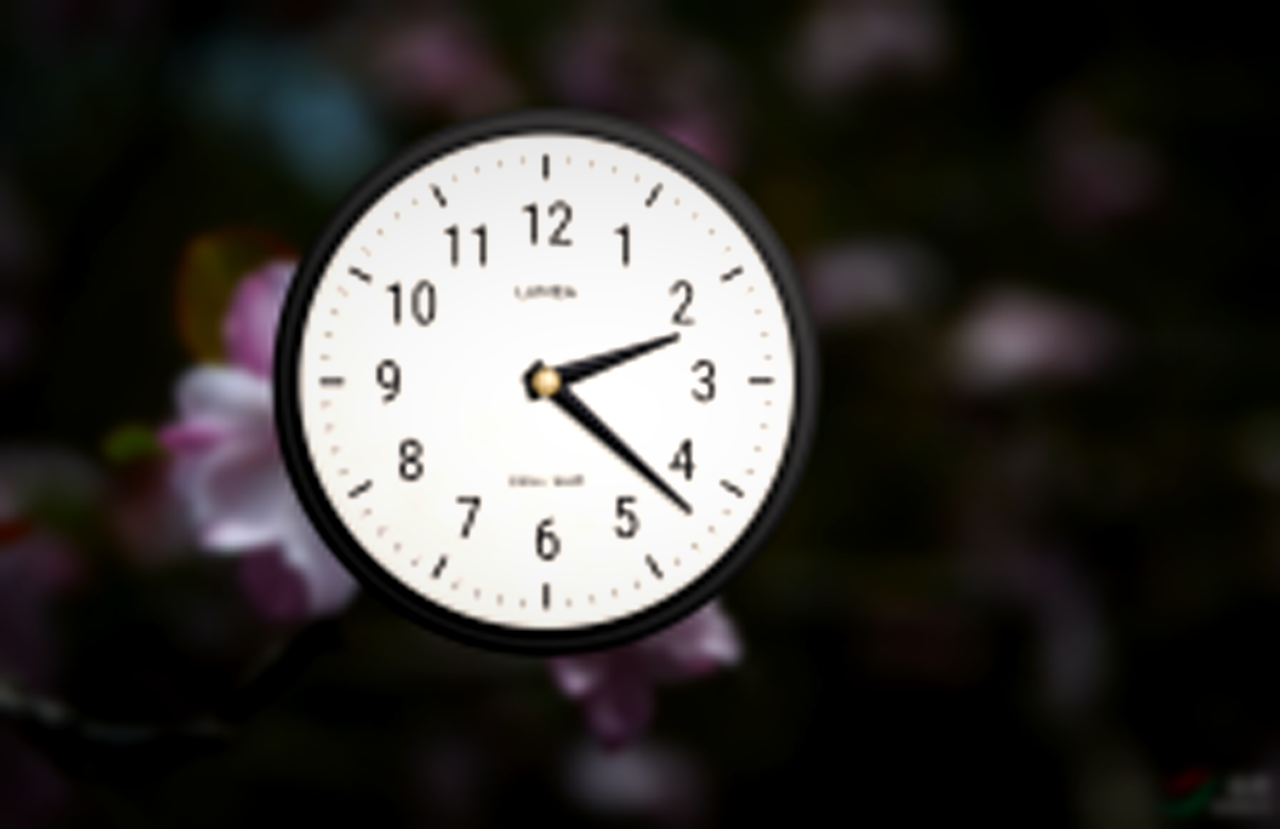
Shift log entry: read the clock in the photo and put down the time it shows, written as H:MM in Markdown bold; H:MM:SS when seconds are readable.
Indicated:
**2:22**
